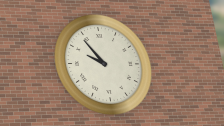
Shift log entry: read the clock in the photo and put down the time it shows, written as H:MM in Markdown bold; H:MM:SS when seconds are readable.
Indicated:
**9:54**
